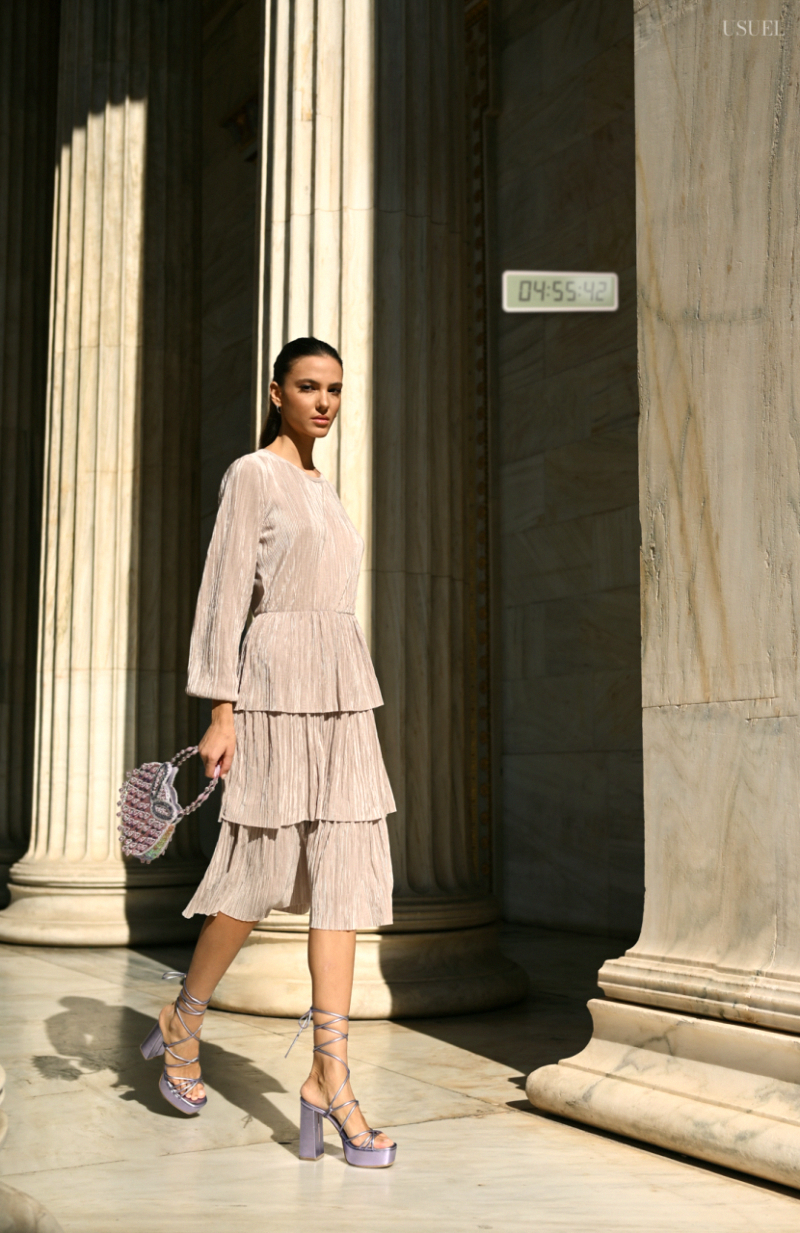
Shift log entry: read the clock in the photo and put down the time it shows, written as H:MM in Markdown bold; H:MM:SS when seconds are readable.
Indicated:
**4:55:42**
